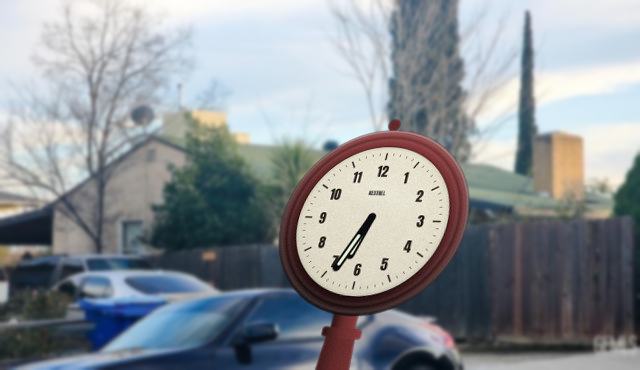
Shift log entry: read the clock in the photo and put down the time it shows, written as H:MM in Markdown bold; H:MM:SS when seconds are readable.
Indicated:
**6:34**
